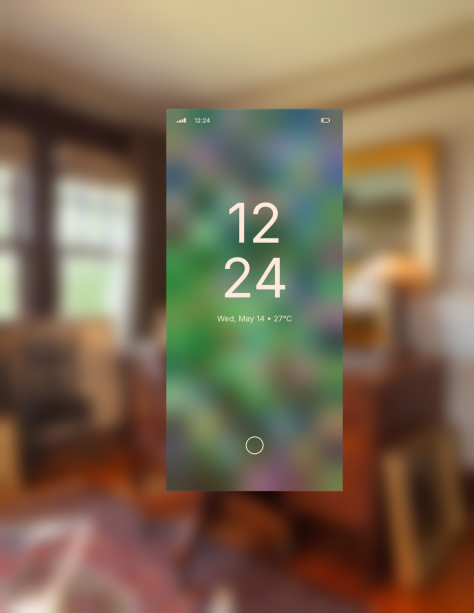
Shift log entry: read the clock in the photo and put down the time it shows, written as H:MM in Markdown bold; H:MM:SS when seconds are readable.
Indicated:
**12:24**
